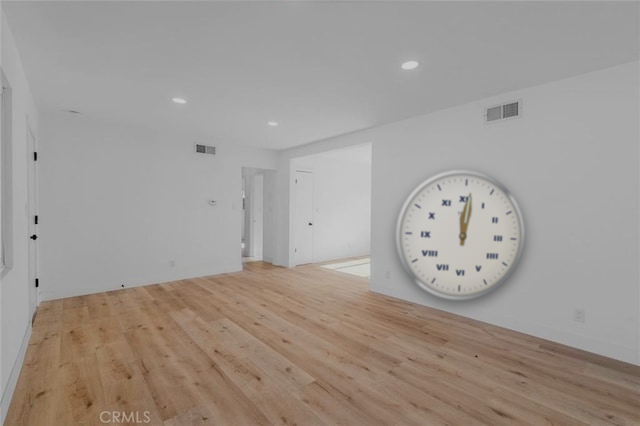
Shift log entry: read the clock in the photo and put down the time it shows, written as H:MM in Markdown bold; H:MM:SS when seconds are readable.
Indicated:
**12:01**
